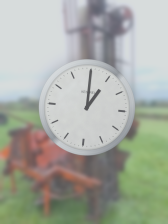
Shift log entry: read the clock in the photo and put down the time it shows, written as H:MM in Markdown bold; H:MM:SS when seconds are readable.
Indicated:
**1:00**
